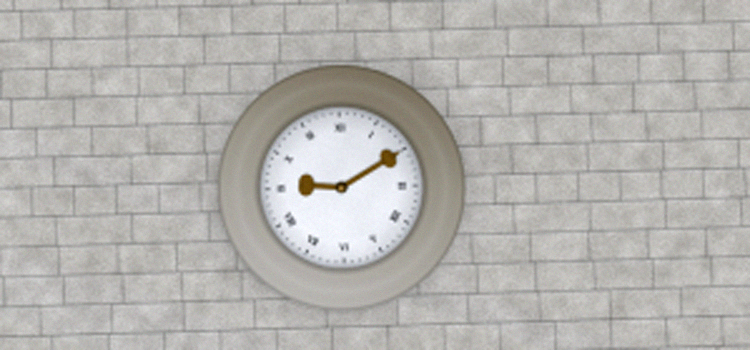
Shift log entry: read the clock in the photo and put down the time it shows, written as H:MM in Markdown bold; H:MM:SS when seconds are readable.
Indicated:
**9:10**
